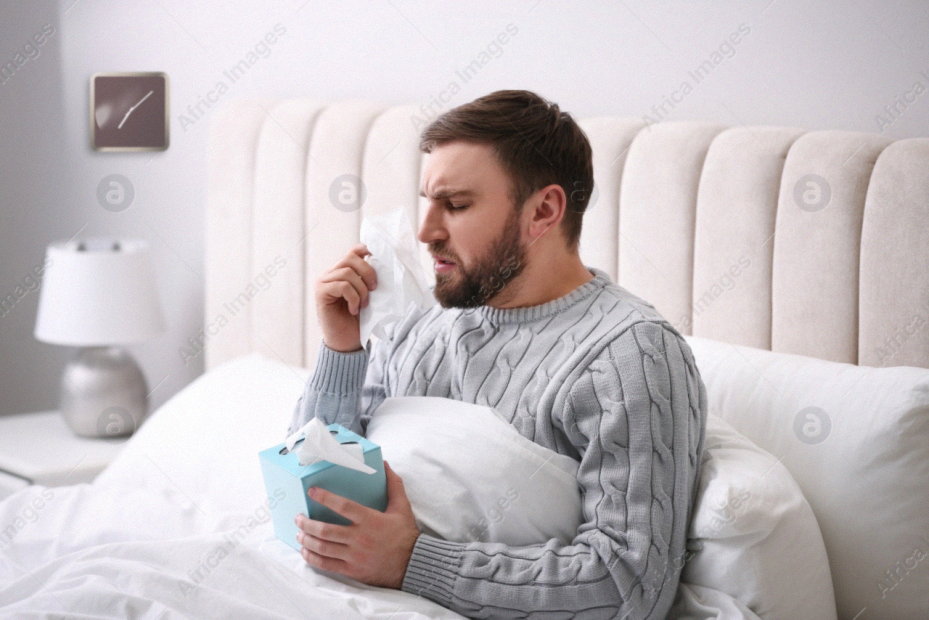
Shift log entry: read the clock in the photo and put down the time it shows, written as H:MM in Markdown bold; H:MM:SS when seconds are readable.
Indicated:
**7:08**
